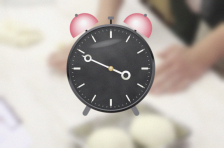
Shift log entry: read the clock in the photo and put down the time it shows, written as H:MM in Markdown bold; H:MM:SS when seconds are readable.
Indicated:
**3:49**
